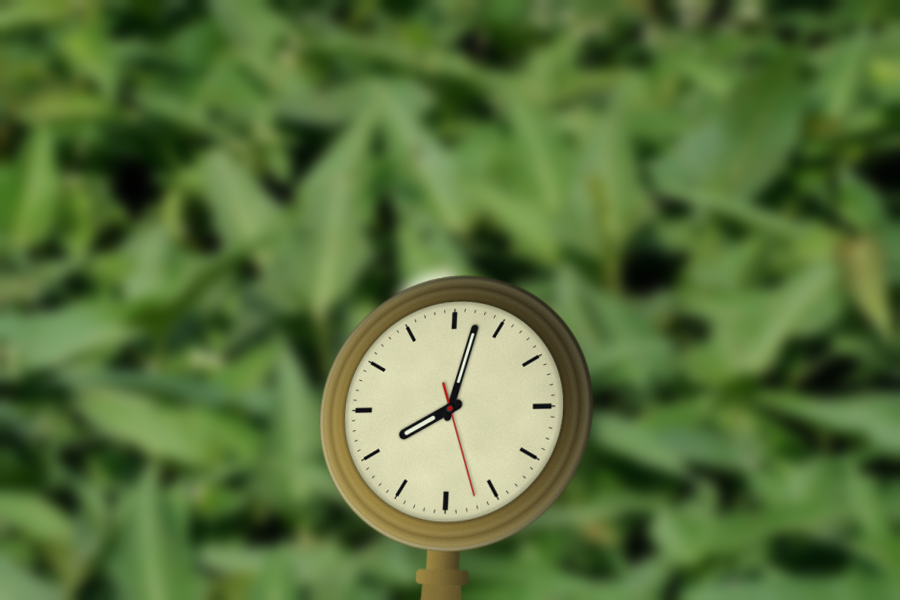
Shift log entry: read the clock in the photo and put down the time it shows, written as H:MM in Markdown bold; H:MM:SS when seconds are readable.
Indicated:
**8:02:27**
